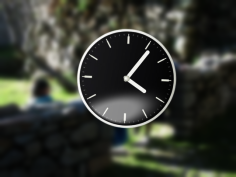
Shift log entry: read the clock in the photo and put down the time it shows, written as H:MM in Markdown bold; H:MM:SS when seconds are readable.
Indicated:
**4:06**
